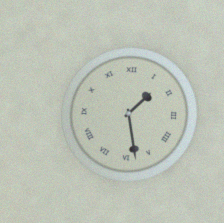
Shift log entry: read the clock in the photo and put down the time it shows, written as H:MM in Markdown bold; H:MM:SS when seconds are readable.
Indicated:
**1:28**
